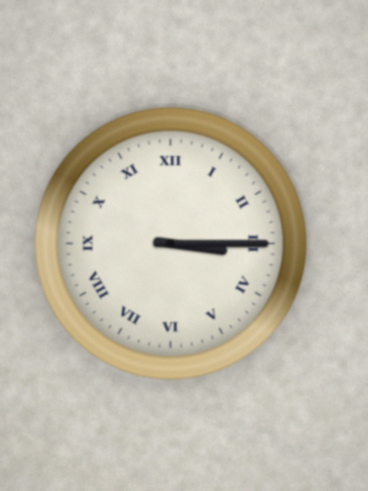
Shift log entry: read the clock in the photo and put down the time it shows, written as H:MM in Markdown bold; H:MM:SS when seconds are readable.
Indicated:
**3:15**
